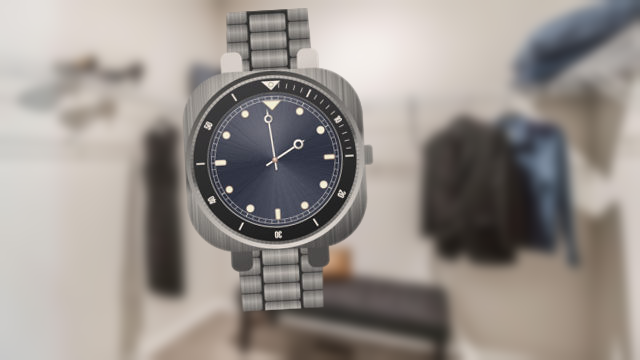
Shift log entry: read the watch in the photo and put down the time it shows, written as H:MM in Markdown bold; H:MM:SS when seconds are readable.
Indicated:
**1:59**
